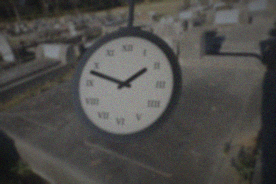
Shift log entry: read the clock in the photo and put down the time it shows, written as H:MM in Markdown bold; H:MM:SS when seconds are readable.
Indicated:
**1:48**
